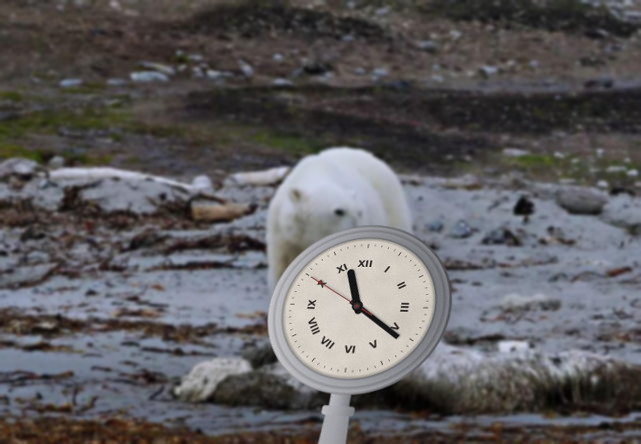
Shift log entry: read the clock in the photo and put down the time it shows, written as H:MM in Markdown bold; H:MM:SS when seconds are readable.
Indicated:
**11:20:50**
